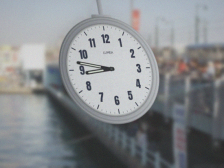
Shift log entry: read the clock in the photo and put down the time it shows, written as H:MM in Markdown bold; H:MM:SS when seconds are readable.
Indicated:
**8:47**
